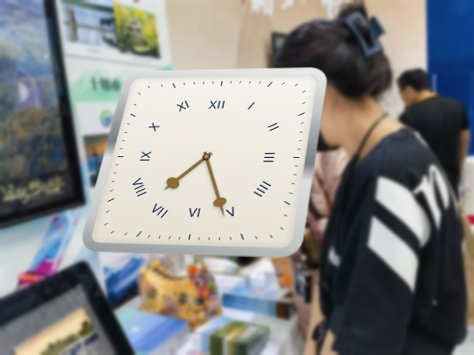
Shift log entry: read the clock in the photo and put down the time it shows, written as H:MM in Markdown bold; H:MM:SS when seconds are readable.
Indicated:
**7:26**
